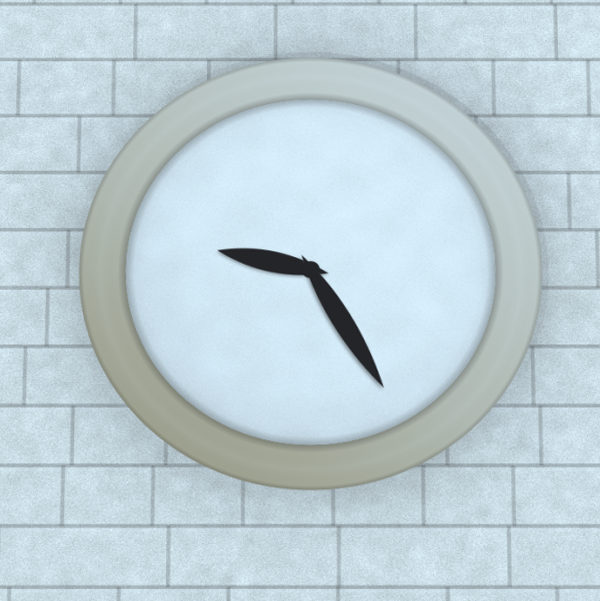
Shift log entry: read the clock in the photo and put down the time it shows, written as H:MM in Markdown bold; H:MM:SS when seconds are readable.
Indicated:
**9:25**
